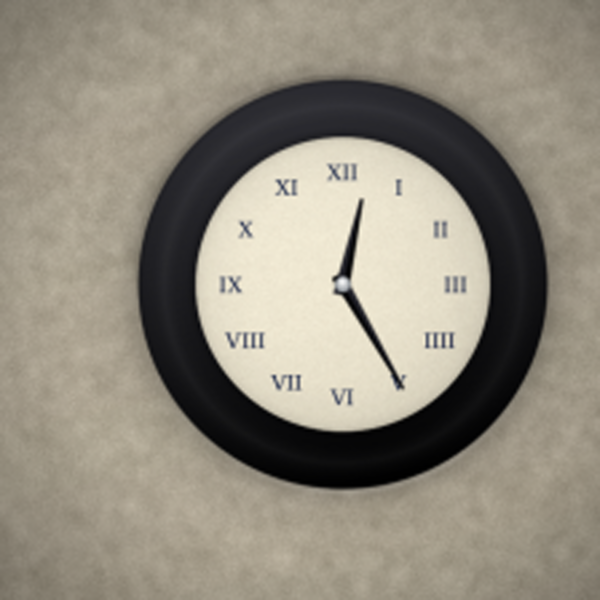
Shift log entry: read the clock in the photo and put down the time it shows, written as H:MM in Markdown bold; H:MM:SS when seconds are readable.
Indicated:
**12:25**
